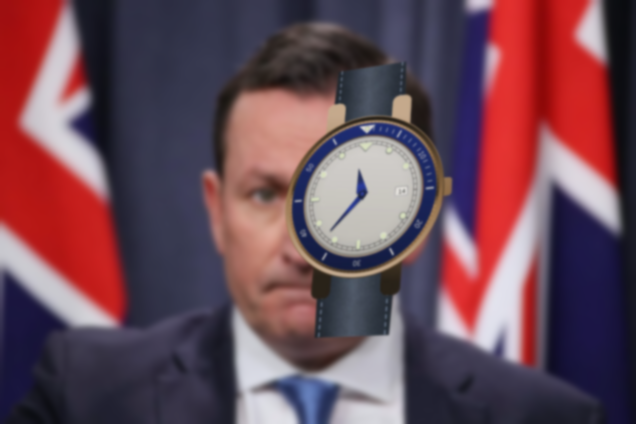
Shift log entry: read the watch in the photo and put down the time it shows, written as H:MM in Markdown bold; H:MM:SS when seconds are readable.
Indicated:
**11:37**
